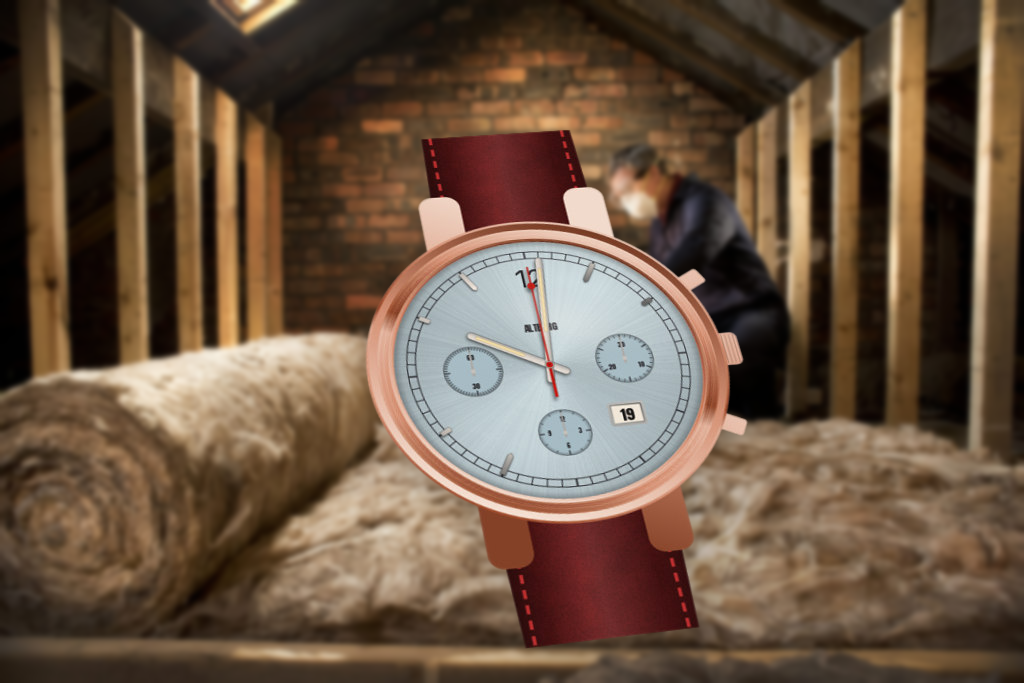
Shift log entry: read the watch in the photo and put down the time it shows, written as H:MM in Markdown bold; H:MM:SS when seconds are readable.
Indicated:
**10:01**
